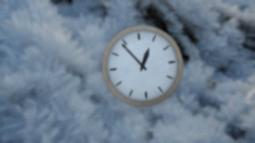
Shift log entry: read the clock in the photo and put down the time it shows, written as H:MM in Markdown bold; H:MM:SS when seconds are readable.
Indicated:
**12:54**
